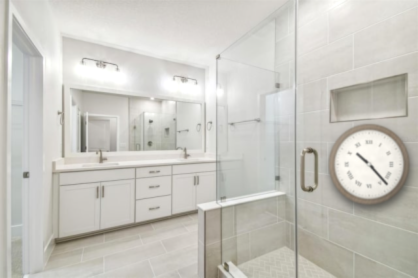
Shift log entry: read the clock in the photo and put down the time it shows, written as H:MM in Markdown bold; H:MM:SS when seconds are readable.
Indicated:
**10:23**
